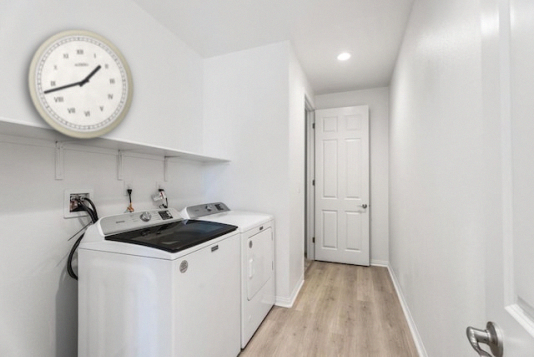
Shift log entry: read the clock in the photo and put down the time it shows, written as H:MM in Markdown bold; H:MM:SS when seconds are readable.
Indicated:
**1:43**
